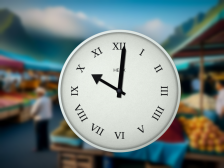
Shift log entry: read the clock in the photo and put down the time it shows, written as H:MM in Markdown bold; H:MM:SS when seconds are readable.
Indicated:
**10:01**
